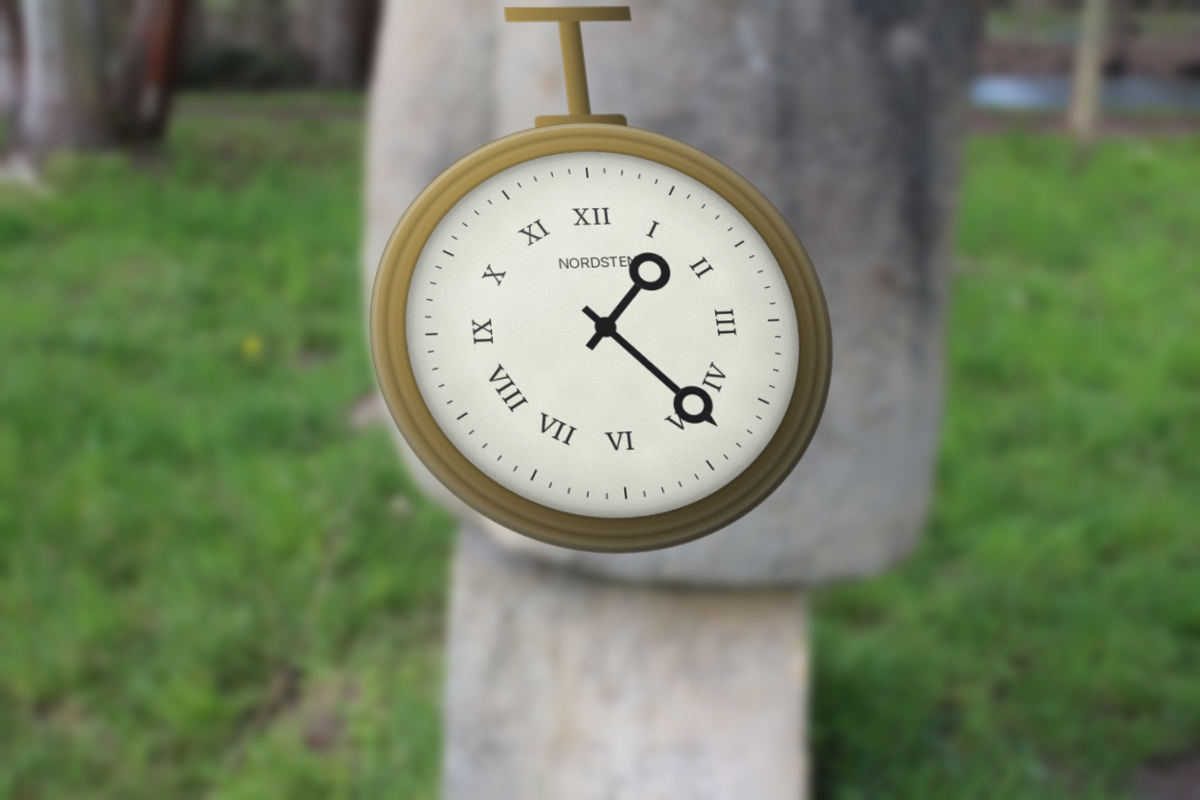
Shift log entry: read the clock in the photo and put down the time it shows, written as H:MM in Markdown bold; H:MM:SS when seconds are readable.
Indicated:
**1:23**
